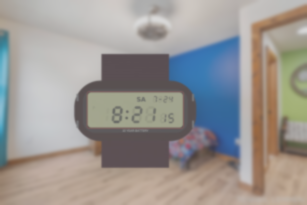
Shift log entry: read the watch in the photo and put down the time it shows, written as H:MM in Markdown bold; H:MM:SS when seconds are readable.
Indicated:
**8:21:15**
